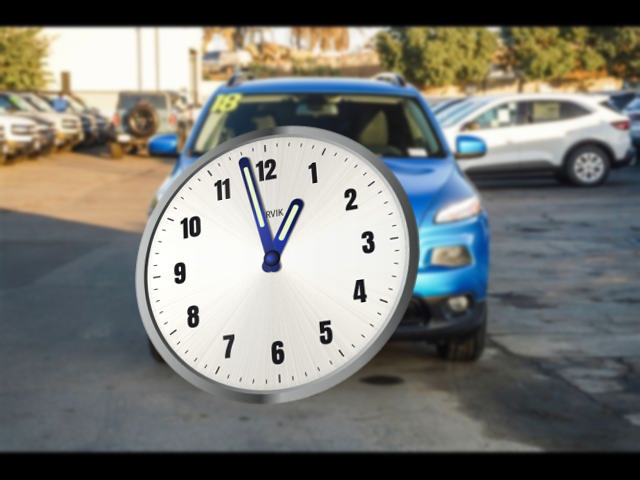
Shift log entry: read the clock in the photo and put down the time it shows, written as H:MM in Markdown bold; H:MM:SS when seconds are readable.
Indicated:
**12:58**
